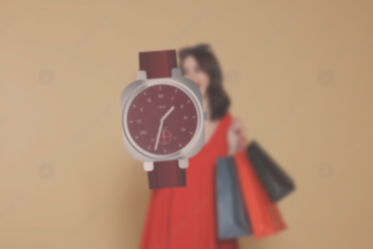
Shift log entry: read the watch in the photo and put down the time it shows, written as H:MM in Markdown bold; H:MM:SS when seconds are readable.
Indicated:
**1:33**
